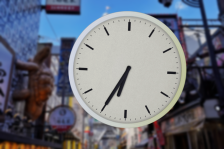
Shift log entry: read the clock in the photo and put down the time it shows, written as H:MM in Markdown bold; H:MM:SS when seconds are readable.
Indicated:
**6:35**
